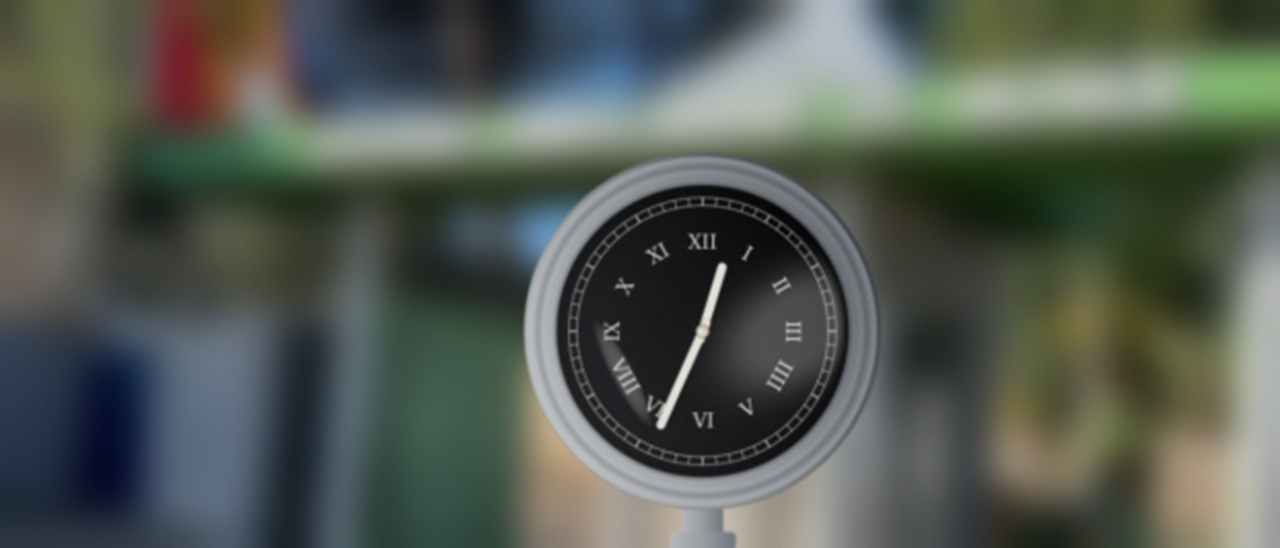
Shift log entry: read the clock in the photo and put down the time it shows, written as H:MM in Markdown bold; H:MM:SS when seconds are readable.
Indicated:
**12:34**
